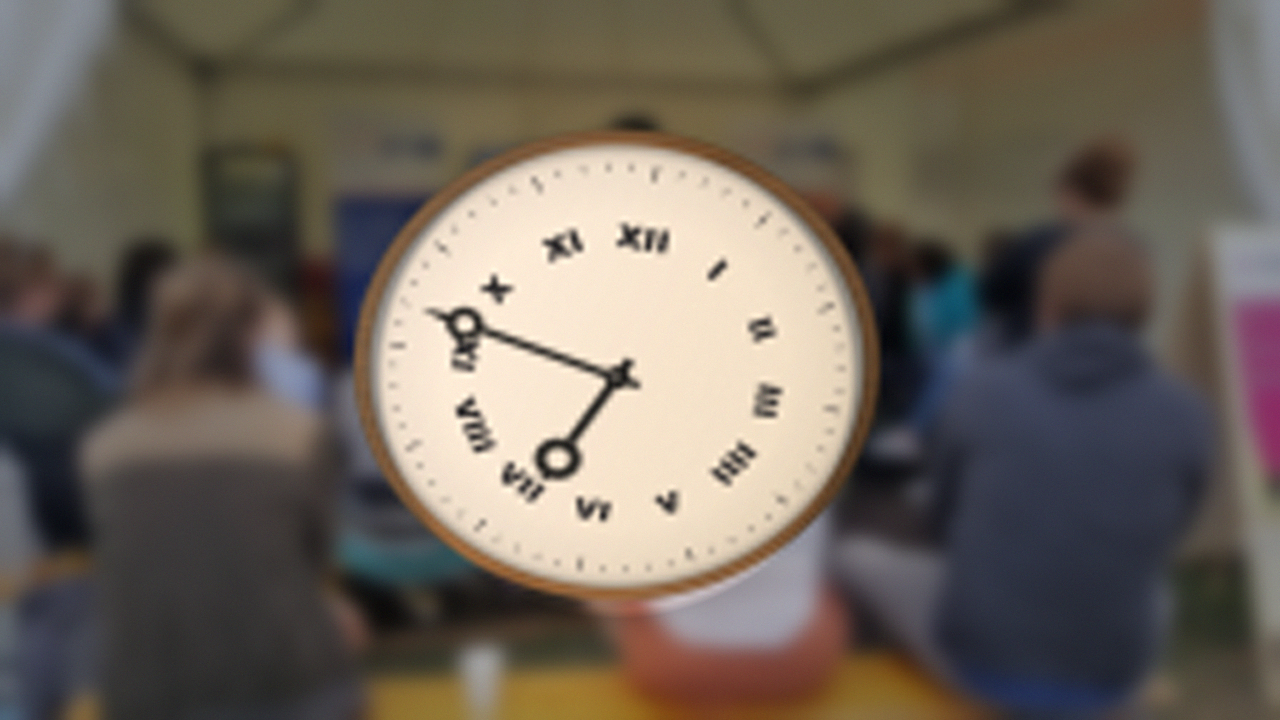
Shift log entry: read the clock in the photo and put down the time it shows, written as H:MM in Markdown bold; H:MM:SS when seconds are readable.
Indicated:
**6:47**
